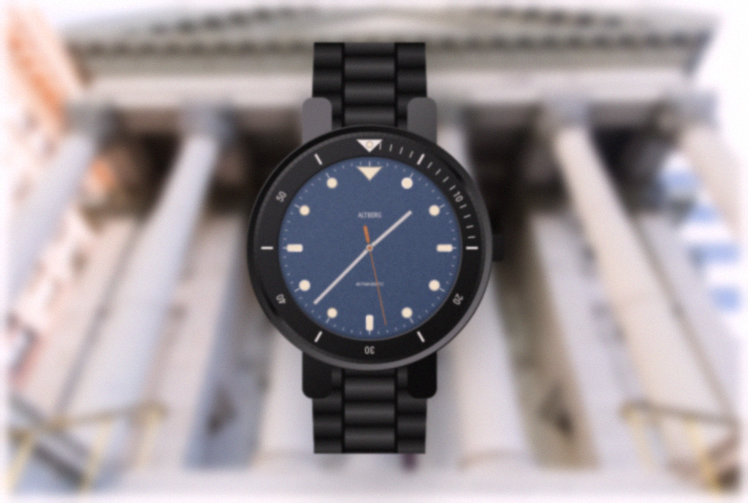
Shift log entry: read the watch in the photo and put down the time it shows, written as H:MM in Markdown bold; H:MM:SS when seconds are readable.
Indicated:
**1:37:28**
